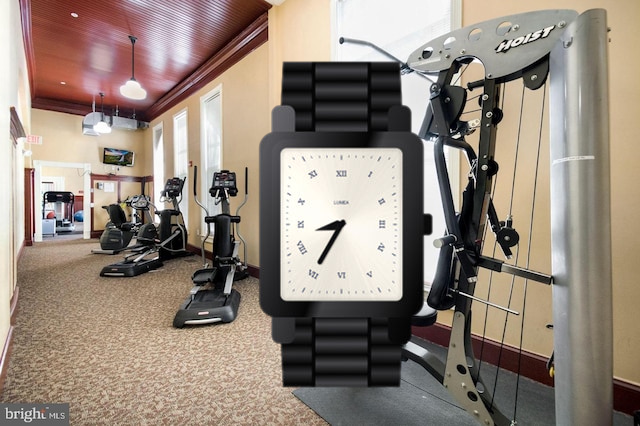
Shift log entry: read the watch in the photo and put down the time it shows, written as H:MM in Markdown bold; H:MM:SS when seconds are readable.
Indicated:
**8:35**
